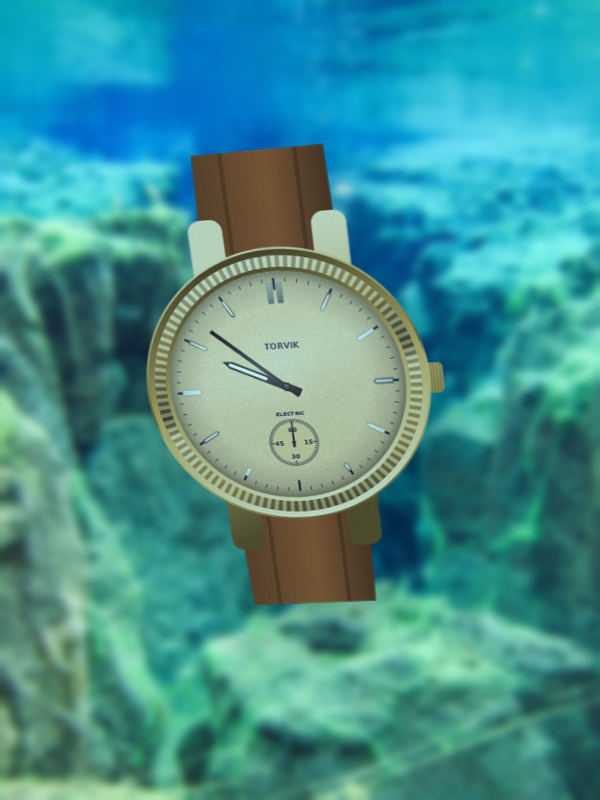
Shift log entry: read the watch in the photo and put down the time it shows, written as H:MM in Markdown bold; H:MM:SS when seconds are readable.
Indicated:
**9:52**
